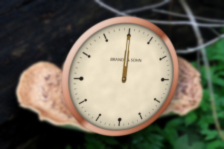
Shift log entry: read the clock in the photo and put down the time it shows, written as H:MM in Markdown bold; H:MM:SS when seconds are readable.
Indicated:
**12:00**
